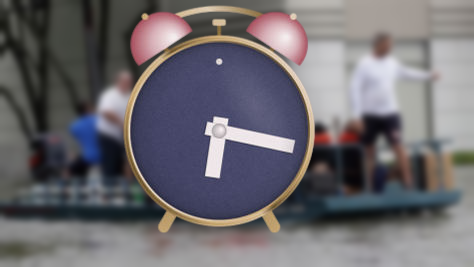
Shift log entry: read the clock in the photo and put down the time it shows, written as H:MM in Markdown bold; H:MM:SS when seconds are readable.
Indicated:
**6:17**
